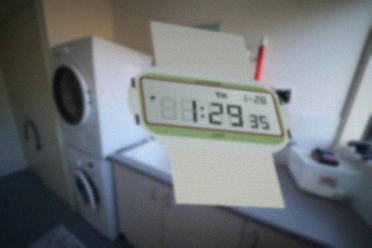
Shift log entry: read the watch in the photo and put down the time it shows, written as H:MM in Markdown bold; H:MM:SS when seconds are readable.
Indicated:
**1:29:35**
